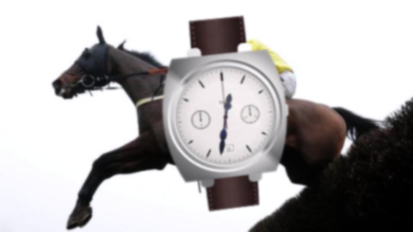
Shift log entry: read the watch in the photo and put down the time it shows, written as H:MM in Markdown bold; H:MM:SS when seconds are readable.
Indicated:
**12:32**
